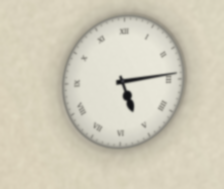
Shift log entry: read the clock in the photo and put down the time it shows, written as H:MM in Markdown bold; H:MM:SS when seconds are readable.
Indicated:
**5:14**
